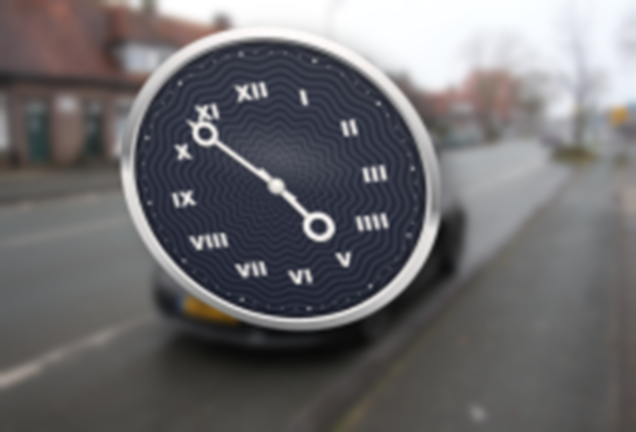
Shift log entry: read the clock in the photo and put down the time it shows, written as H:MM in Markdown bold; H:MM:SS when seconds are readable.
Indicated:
**4:53**
